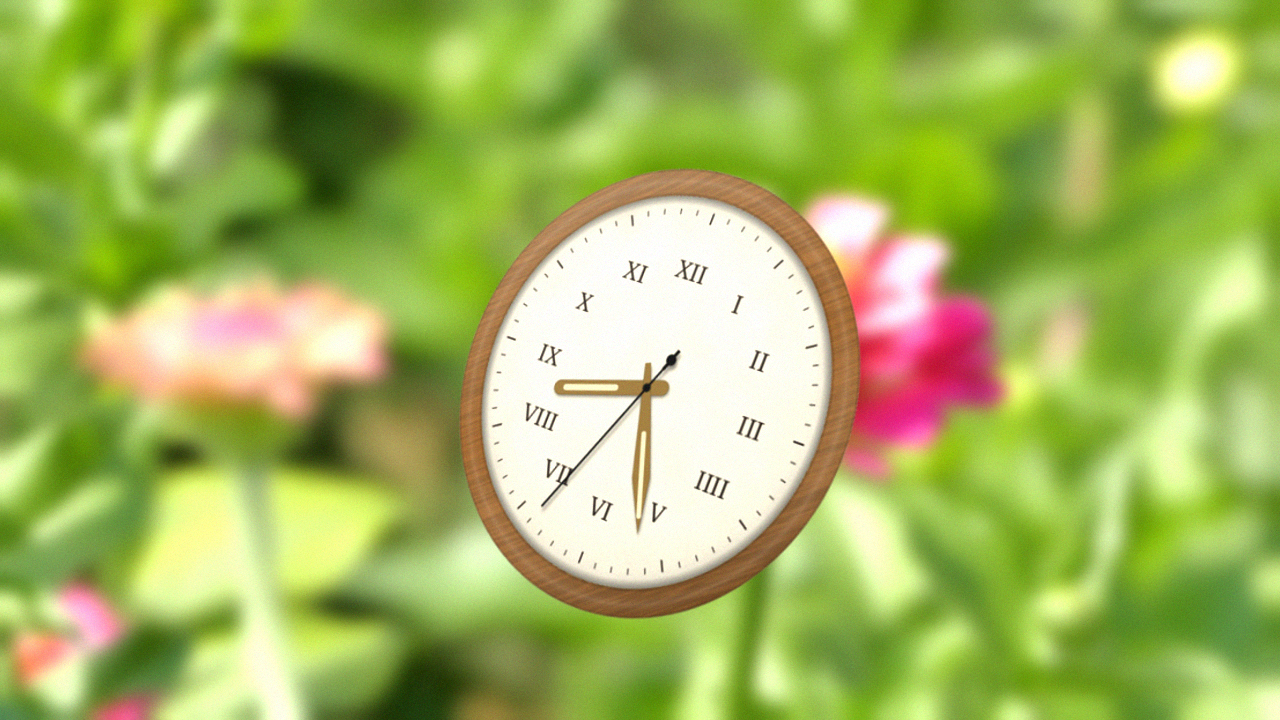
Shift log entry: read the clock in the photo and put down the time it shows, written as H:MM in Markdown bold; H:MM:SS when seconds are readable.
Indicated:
**8:26:34**
